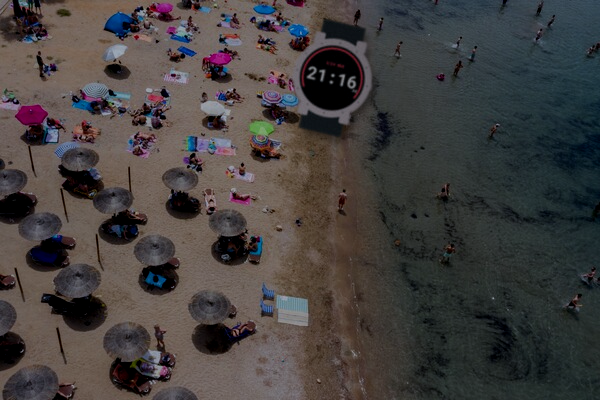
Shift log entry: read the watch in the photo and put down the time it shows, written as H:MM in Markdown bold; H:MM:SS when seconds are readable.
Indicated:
**21:16**
